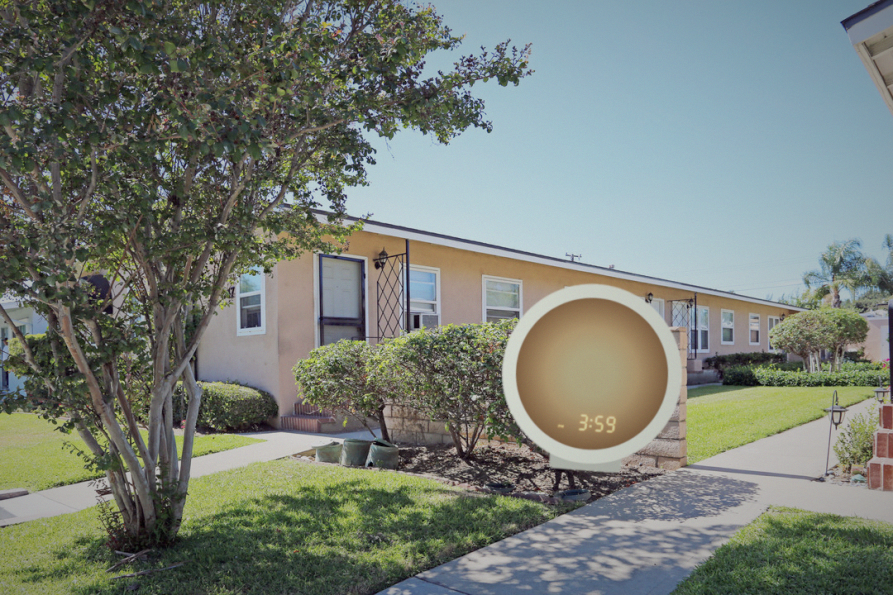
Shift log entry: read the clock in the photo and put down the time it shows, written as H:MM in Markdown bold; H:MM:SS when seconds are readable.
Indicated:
**3:59**
